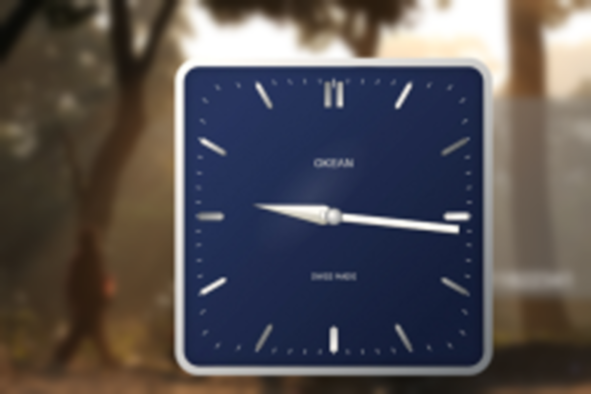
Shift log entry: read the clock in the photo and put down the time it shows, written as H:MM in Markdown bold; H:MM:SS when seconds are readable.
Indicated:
**9:16**
